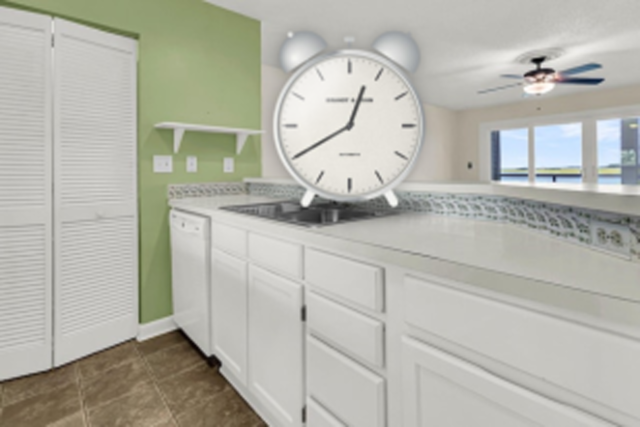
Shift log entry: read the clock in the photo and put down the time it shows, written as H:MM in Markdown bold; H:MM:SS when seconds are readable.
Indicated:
**12:40**
